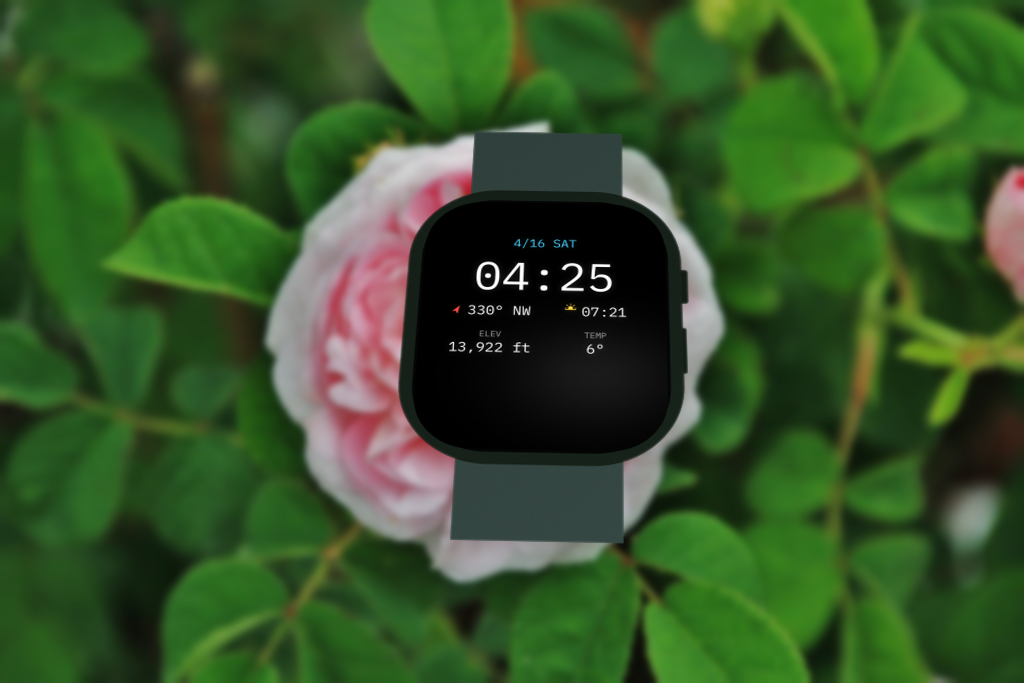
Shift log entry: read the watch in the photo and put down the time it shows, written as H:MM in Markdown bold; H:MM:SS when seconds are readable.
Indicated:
**4:25**
